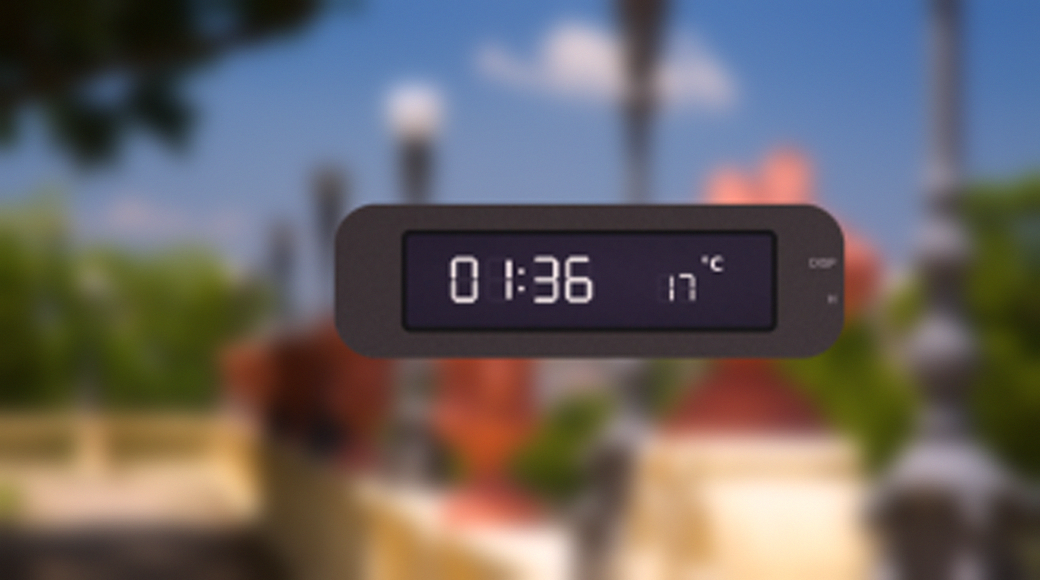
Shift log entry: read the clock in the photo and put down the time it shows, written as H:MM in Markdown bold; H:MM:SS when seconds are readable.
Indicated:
**1:36**
